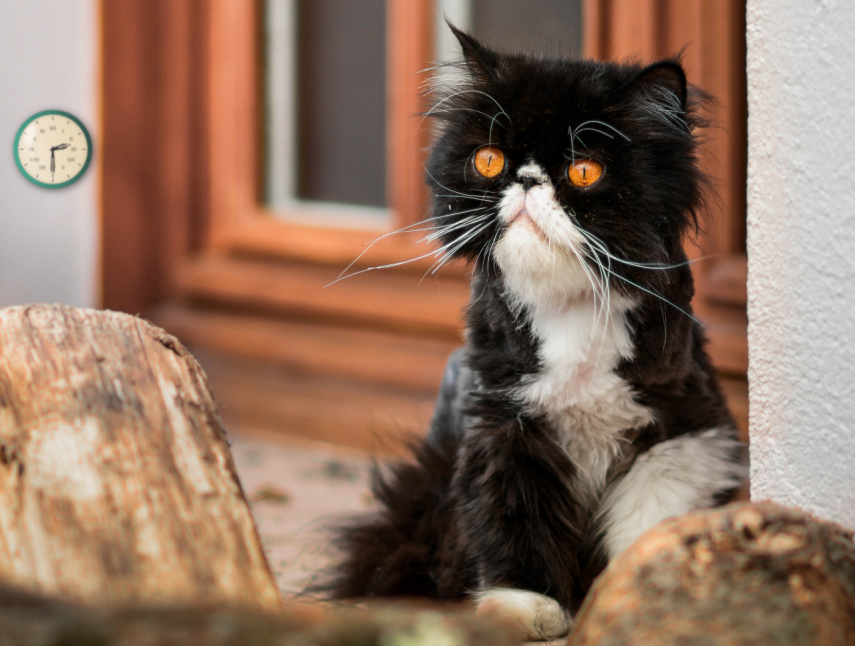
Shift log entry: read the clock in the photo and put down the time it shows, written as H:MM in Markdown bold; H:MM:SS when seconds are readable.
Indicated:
**2:30**
